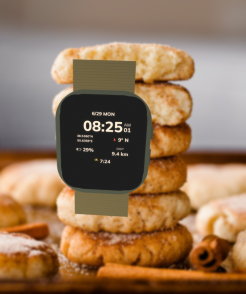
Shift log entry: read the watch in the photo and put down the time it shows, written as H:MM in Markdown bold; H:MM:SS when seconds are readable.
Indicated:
**8:25**
